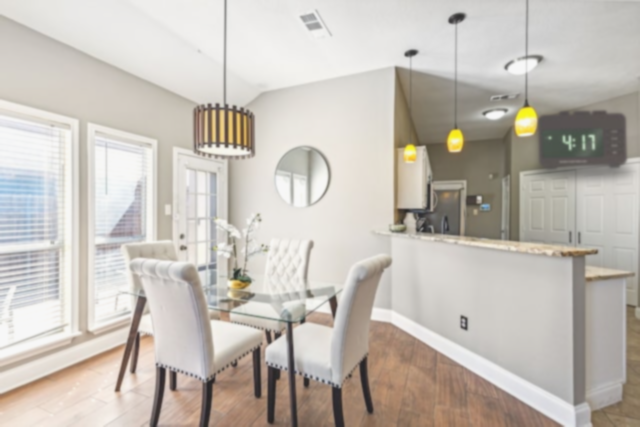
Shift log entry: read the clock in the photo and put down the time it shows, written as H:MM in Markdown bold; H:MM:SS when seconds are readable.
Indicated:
**4:17**
